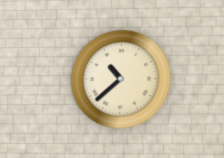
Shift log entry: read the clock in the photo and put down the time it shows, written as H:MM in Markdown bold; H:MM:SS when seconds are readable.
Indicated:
**10:38**
